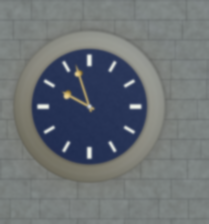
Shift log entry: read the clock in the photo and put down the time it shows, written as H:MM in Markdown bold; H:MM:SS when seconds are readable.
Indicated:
**9:57**
